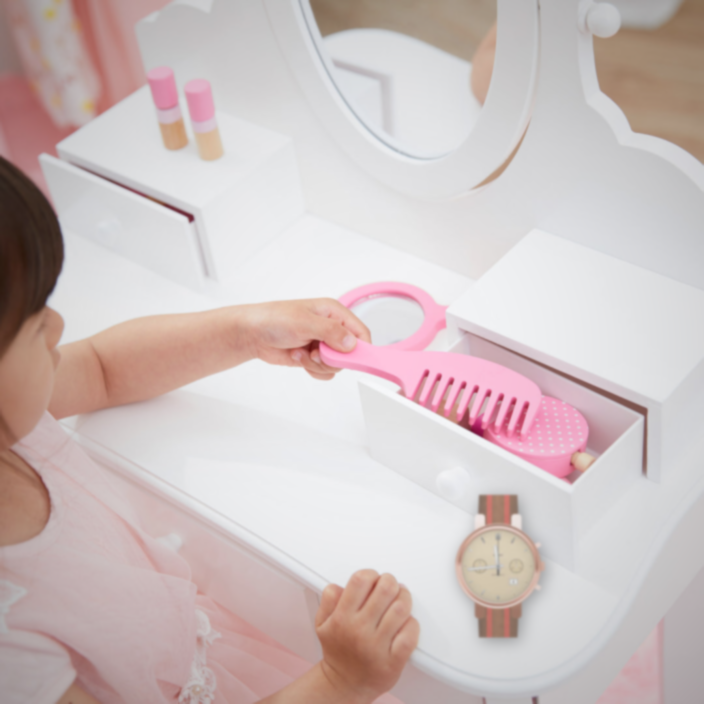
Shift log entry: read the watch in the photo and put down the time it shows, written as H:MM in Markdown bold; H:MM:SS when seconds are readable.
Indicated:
**11:44**
